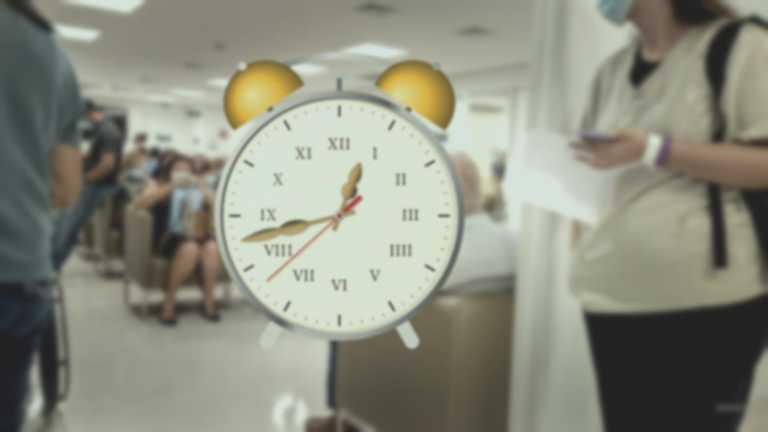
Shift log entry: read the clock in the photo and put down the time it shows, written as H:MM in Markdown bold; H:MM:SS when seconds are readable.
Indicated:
**12:42:38**
